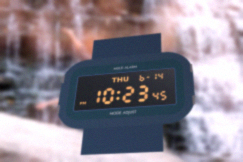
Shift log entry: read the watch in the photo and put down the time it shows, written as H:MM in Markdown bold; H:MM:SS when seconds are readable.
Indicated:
**10:23**
